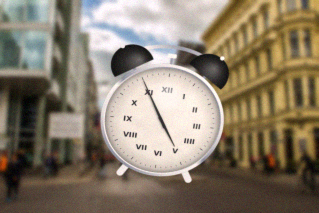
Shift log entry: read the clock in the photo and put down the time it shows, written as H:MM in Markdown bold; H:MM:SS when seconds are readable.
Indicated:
**4:55**
